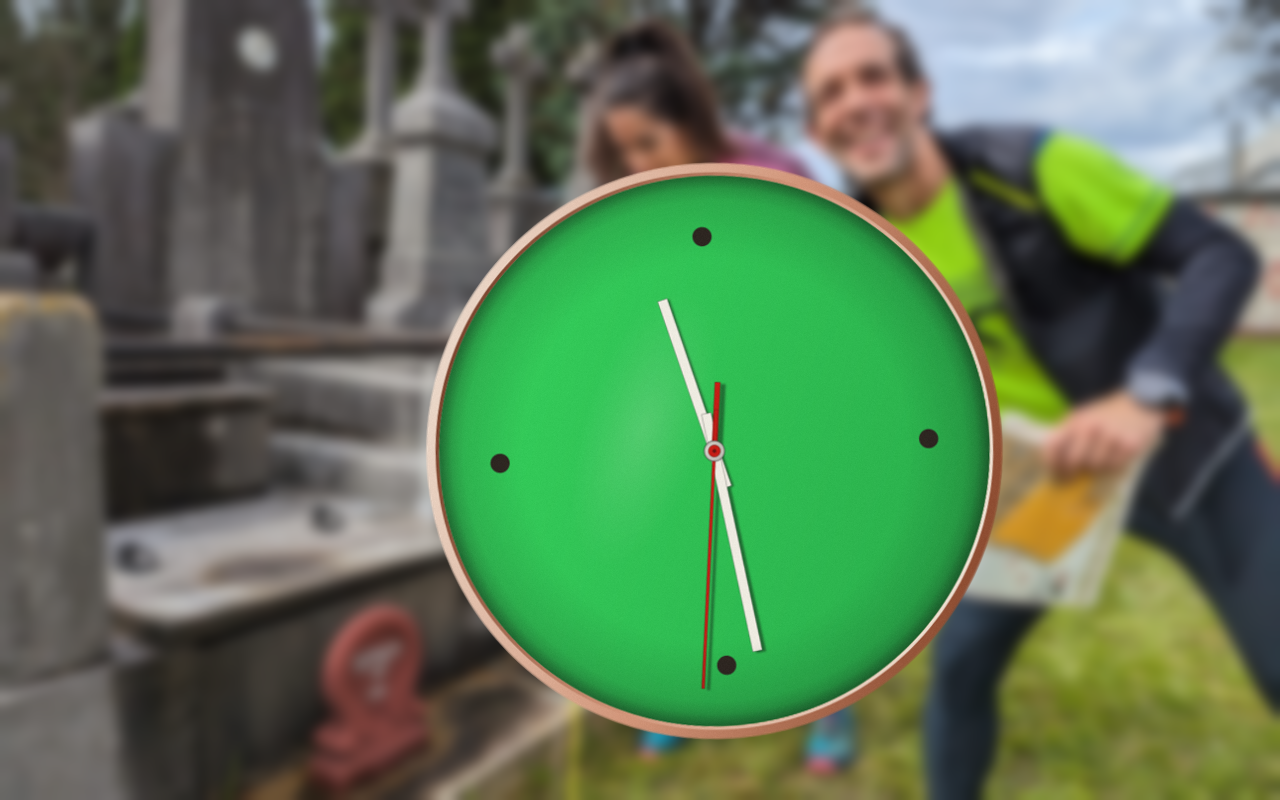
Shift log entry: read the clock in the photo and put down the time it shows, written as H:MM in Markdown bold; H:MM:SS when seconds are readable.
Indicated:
**11:28:31**
